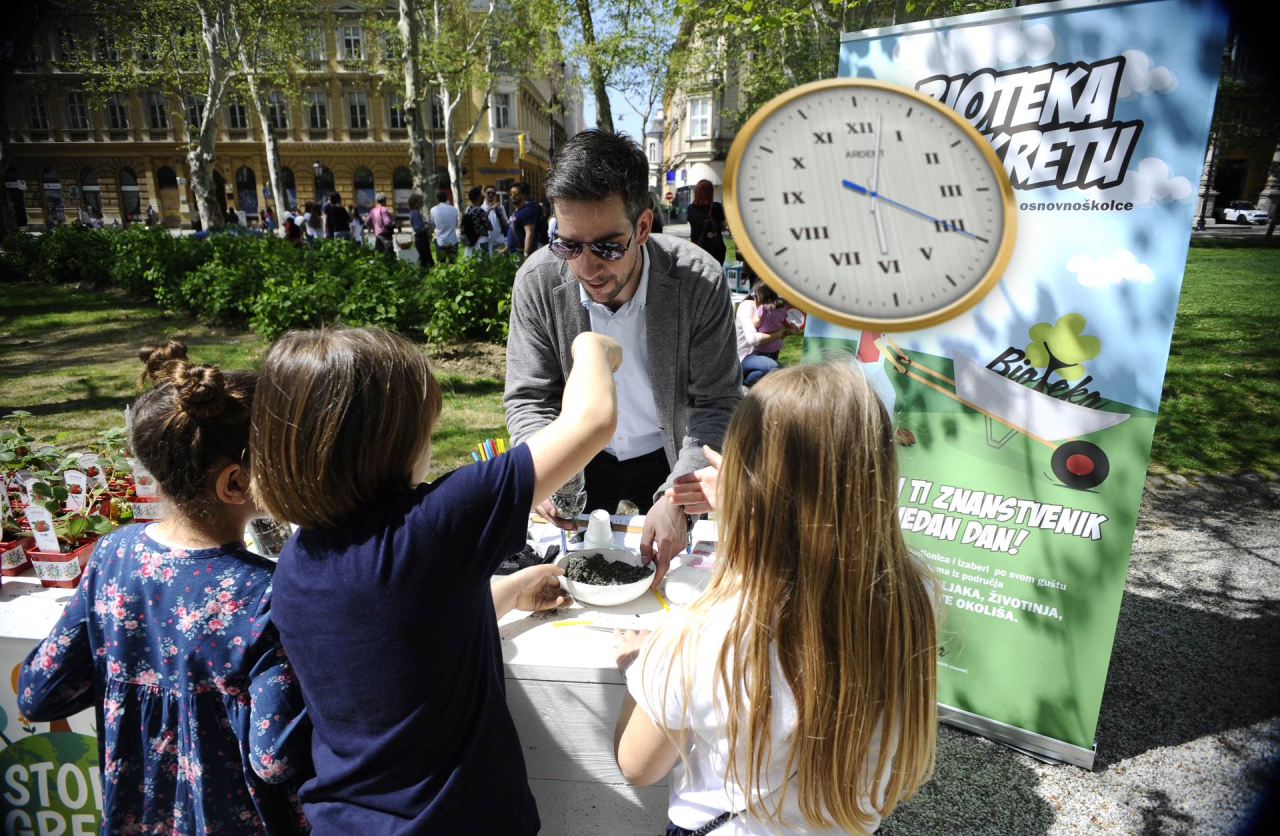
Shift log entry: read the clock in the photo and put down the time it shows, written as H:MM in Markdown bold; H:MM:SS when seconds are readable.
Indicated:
**6:02:20**
